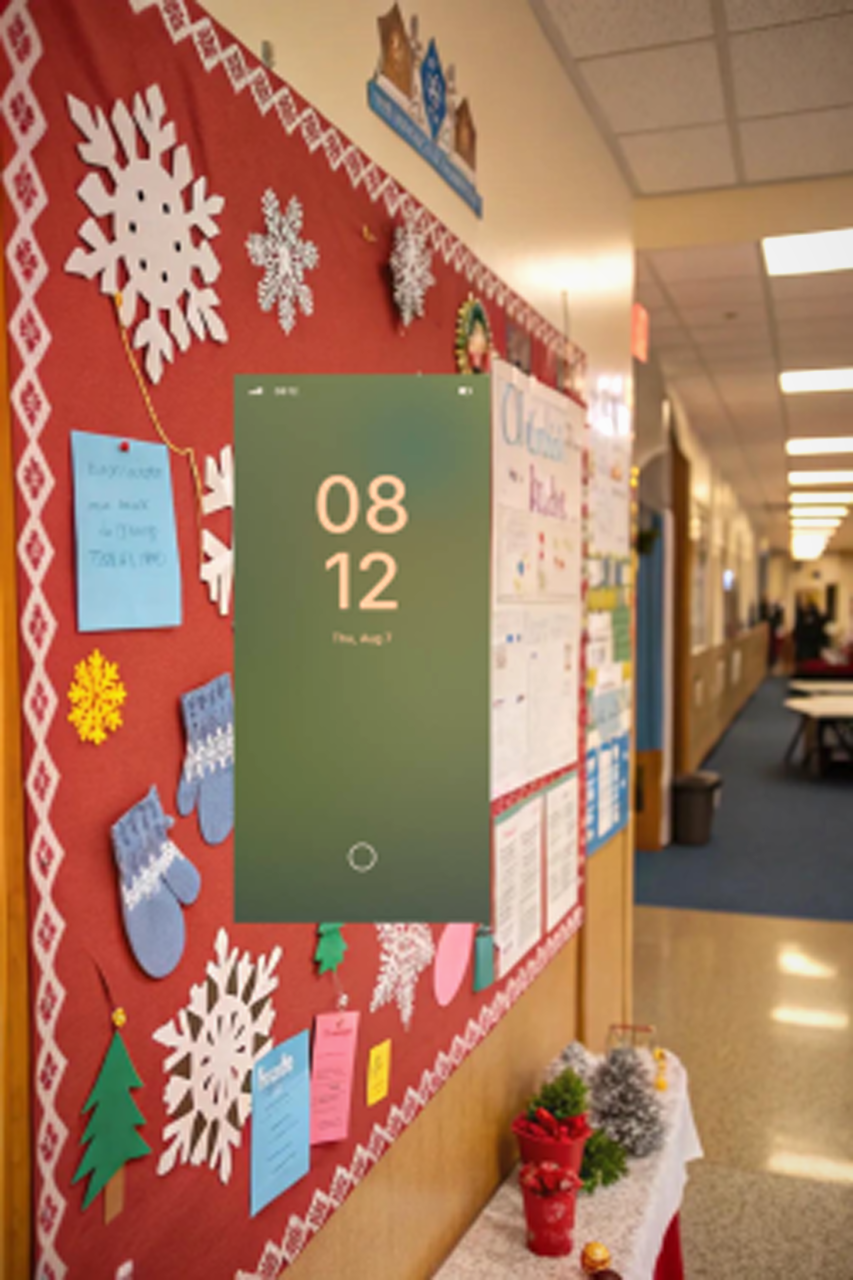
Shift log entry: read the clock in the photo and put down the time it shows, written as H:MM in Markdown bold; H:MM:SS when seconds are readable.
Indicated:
**8:12**
